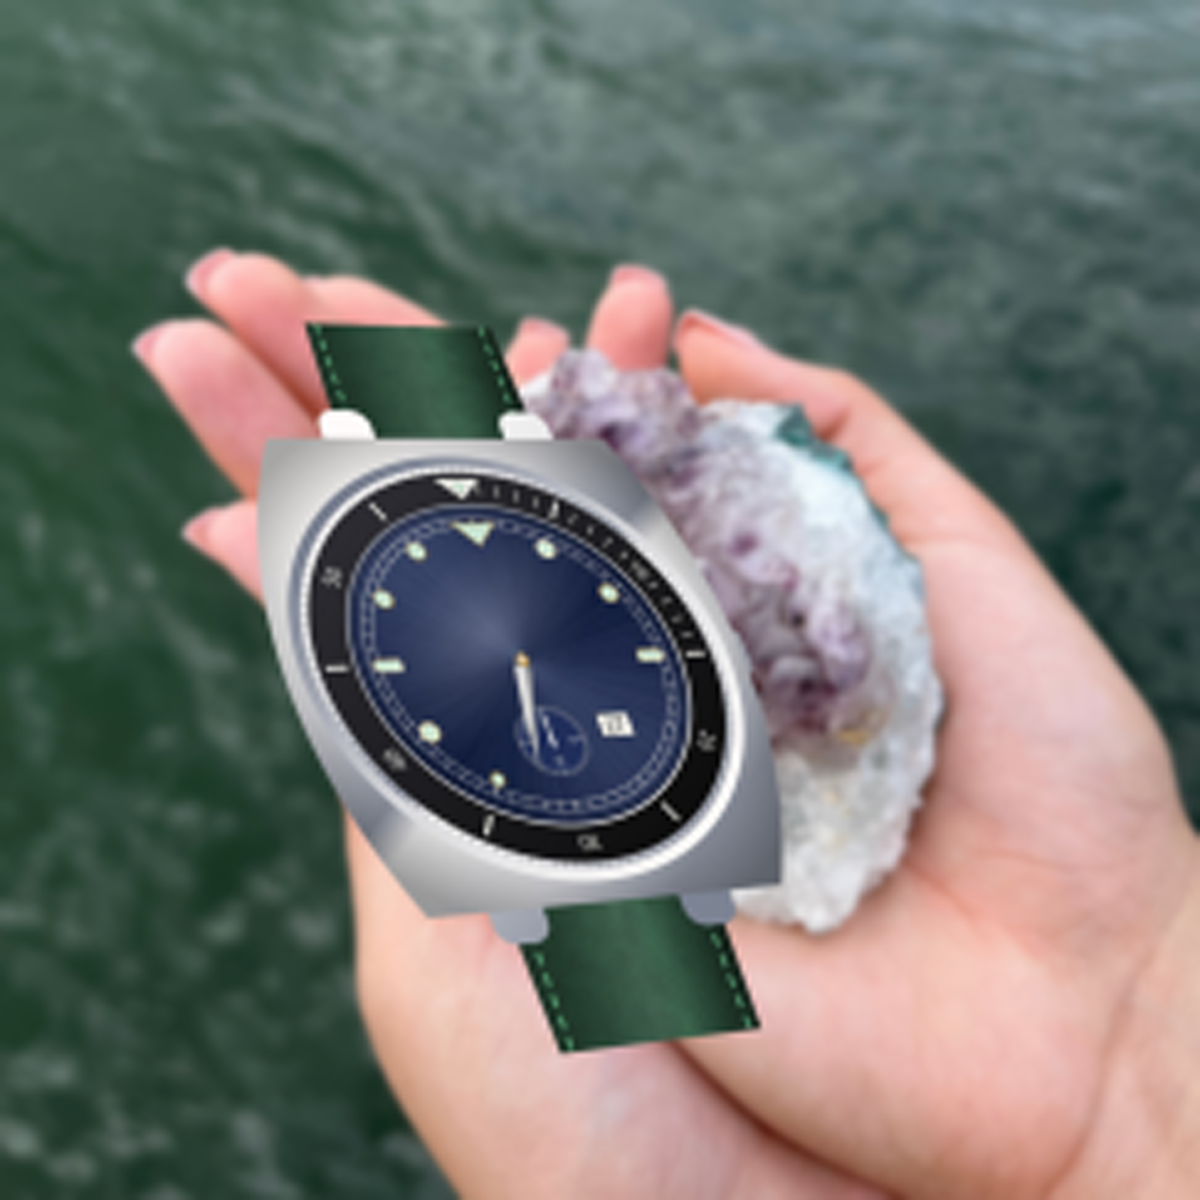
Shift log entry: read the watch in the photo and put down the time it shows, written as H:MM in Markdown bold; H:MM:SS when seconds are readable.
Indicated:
**6:32**
